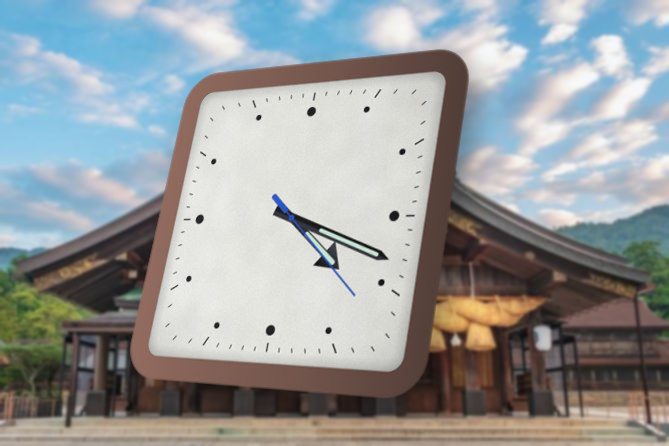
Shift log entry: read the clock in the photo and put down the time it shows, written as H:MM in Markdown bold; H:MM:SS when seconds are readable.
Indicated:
**4:18:22**
